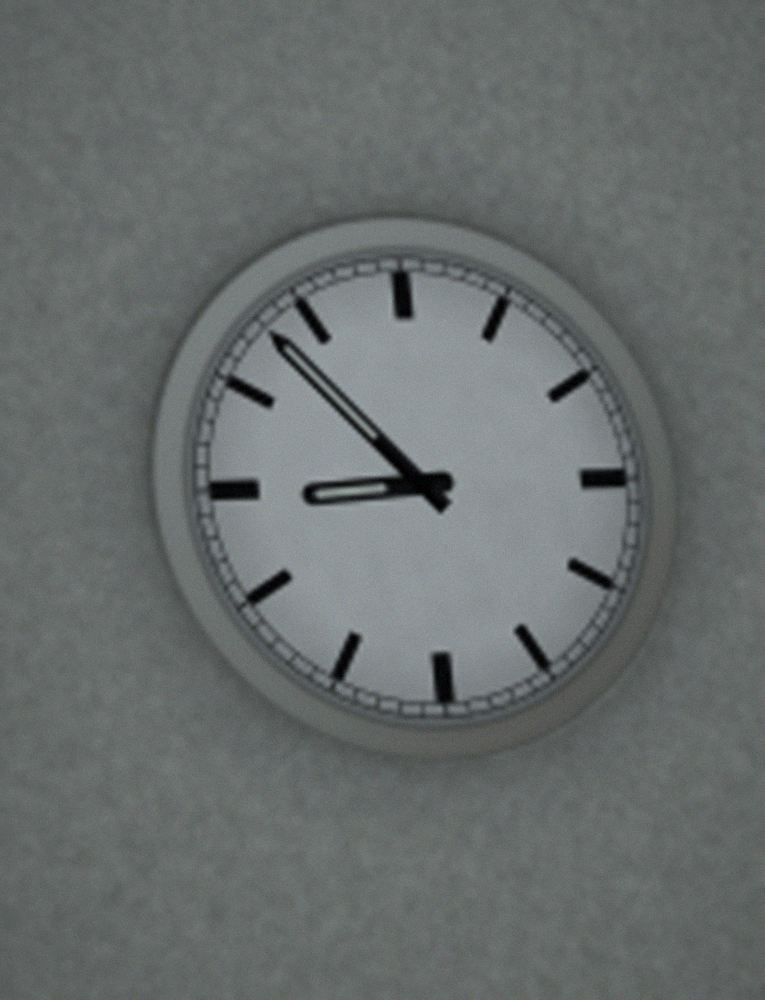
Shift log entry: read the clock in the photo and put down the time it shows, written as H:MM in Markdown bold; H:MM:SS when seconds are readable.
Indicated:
**8:53**
